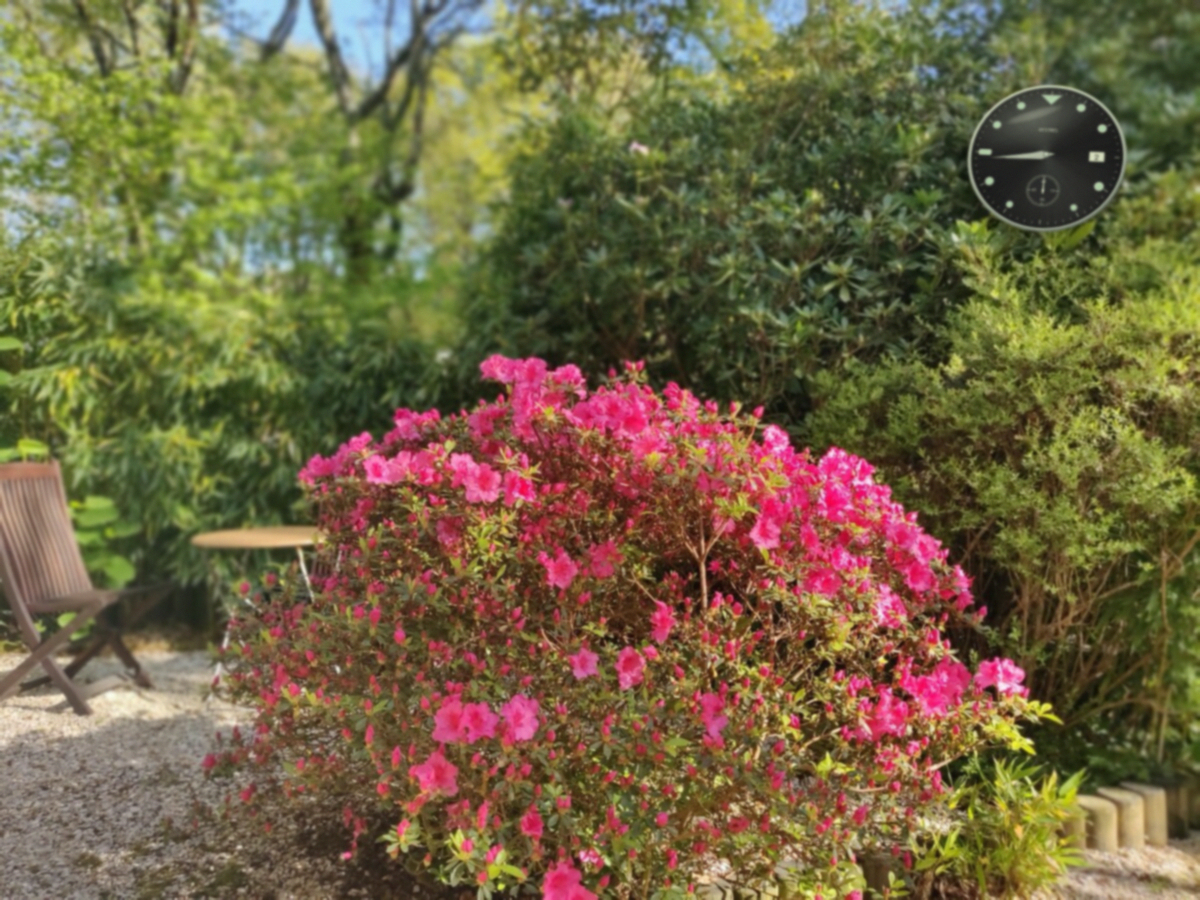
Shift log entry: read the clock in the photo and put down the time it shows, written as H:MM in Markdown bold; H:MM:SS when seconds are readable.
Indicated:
**8:44**
